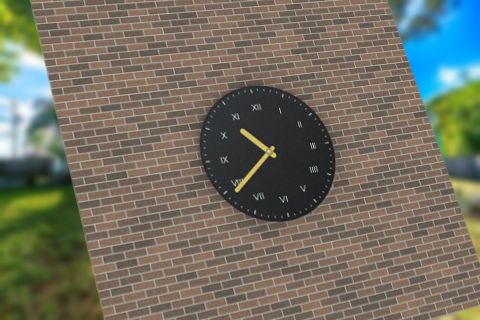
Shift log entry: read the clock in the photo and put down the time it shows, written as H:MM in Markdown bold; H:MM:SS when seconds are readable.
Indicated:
**10:39**
